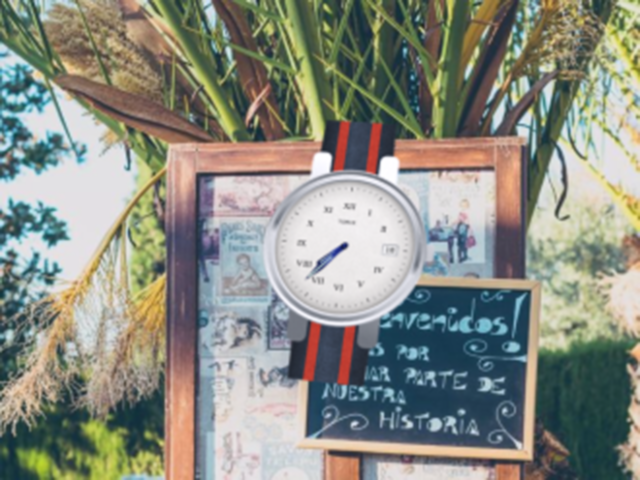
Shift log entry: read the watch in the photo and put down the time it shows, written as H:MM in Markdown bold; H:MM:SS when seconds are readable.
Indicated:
**7:37**
